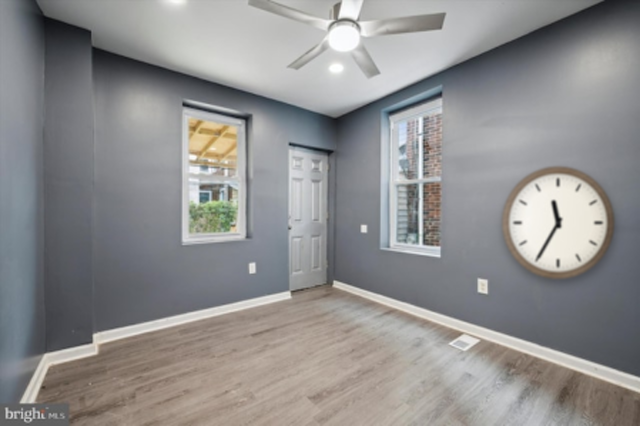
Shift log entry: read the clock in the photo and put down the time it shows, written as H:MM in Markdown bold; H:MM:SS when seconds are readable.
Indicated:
**11:35**
